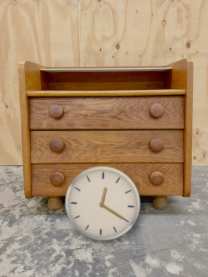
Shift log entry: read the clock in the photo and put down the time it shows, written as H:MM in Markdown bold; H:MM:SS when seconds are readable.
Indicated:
**12:20**
